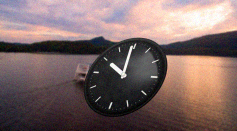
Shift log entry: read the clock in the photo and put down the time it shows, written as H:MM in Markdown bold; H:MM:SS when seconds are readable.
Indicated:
**9:59**
